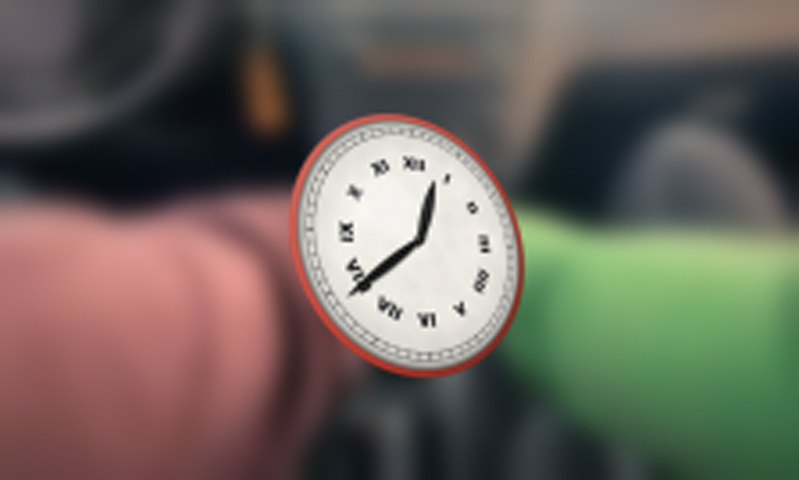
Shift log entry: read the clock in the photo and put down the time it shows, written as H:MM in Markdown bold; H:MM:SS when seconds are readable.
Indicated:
**12:39**
